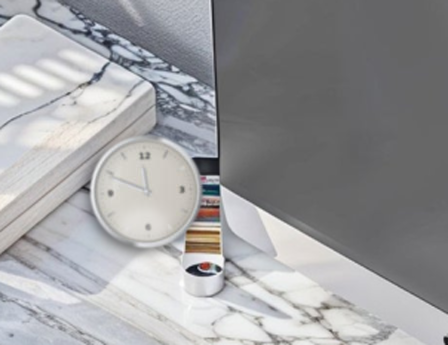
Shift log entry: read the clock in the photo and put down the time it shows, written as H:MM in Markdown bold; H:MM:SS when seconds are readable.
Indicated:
**11:49**
